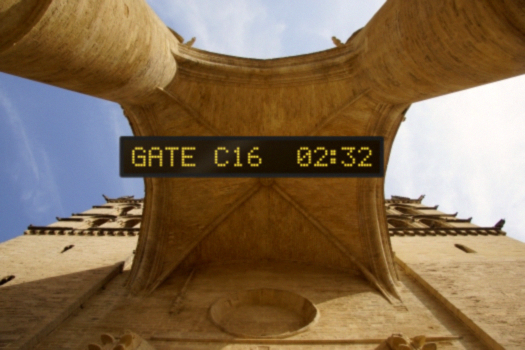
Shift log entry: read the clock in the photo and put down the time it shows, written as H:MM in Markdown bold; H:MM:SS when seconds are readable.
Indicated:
**2:32**
